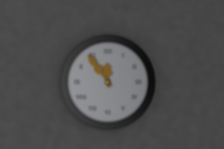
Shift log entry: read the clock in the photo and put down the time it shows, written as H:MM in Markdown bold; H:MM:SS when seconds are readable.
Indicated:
**11:54**
